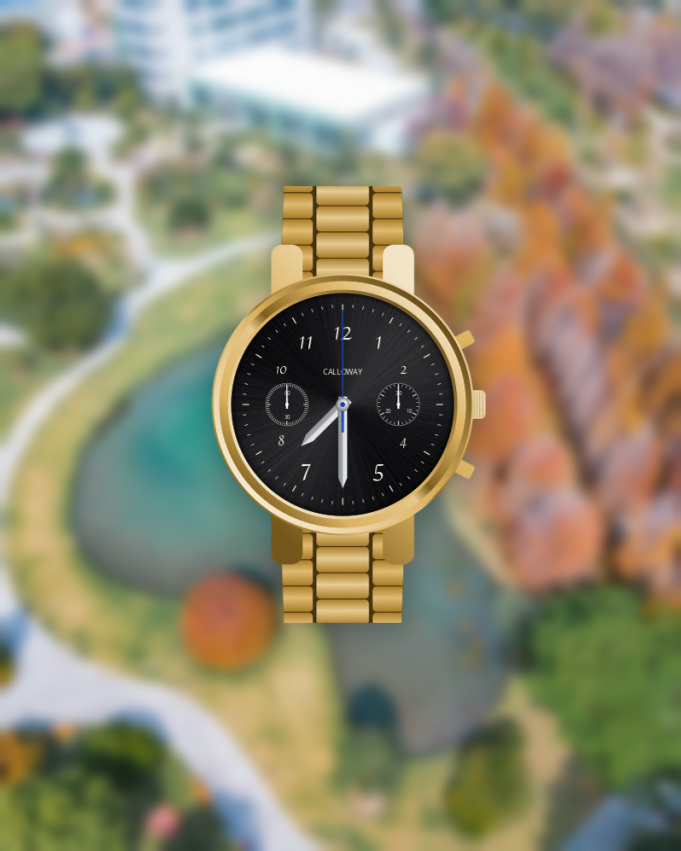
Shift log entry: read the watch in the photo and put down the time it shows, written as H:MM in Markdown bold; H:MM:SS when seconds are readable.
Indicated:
**7:30**
